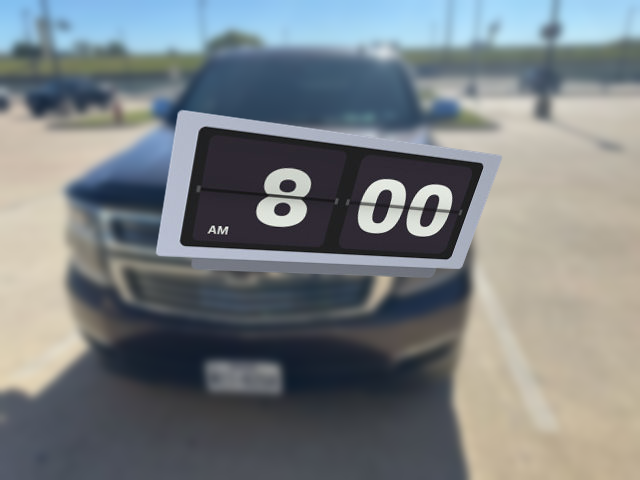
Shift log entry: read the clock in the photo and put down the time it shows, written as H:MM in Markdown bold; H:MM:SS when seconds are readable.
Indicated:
**8:00**
